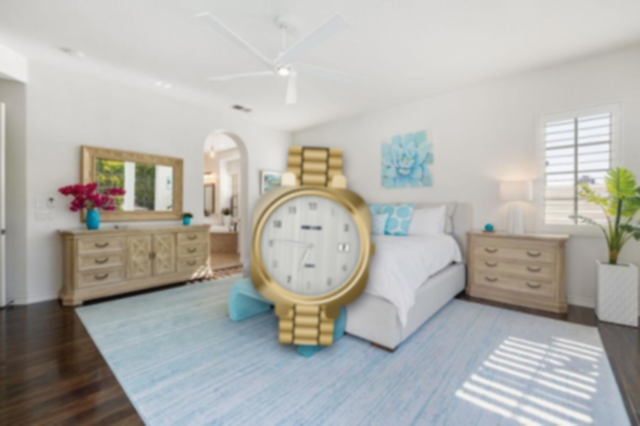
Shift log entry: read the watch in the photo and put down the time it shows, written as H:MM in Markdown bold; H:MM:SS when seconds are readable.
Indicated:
**6:46**
